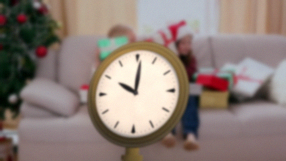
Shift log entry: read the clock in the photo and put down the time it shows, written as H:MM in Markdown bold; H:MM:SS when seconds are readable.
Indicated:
**10:01**
